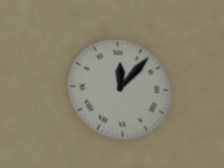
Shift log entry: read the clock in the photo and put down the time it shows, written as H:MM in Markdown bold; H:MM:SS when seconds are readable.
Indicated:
**12:07**
